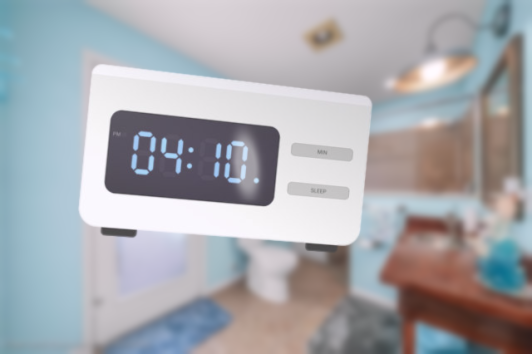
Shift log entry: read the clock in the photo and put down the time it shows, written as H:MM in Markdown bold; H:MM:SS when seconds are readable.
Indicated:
**4:10**
